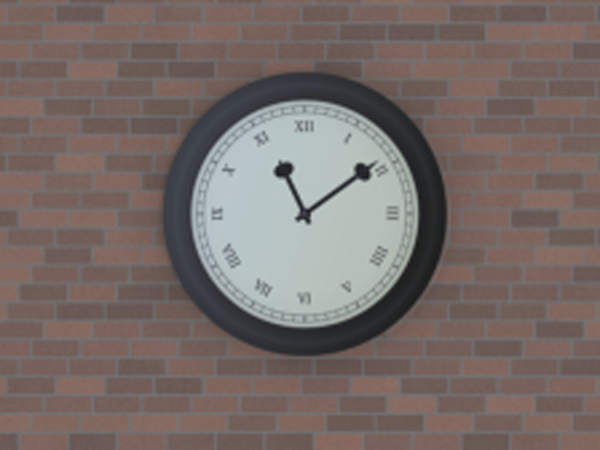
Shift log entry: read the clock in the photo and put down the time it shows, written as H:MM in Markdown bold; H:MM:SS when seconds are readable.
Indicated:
**11:09**
